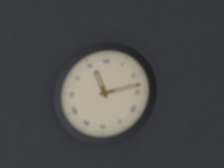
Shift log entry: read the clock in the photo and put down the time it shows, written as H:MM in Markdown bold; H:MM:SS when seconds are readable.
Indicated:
**11:13**
